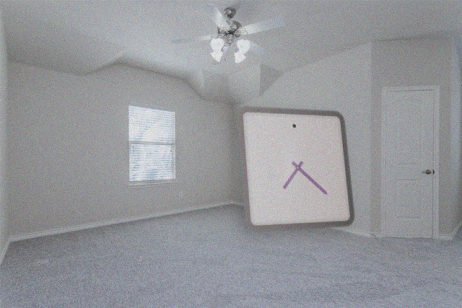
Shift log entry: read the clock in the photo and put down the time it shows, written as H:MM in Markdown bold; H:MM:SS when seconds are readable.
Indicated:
**7:22**
